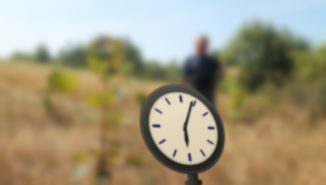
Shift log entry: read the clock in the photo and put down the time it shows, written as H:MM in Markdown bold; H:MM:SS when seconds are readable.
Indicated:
**6:04**
